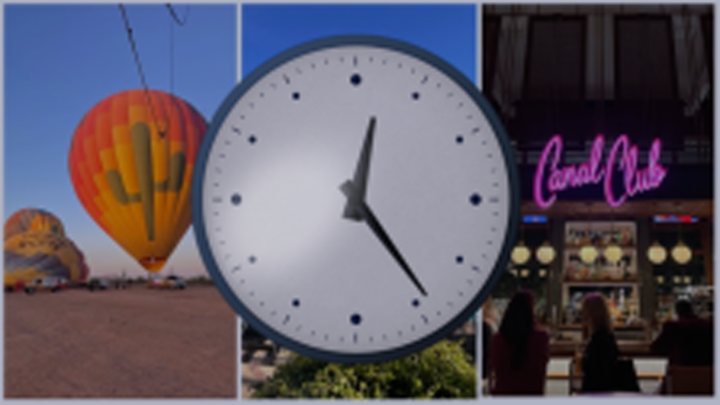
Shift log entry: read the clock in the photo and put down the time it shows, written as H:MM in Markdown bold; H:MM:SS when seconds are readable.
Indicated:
**12:24**
